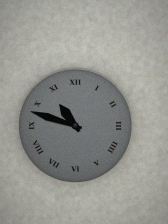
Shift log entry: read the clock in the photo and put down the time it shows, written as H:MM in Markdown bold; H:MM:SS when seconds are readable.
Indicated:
**10:48**
